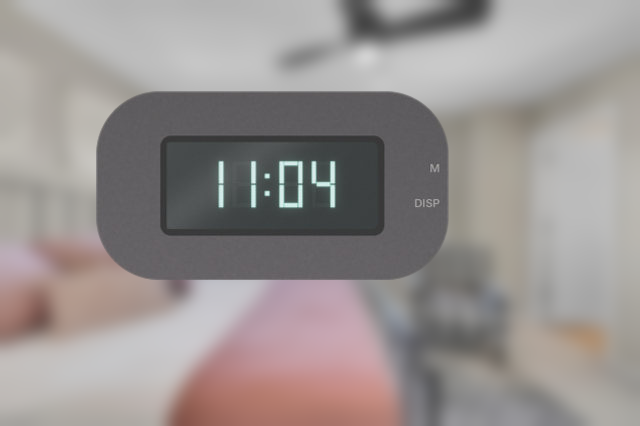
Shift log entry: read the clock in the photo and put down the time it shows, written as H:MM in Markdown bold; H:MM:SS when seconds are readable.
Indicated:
**11:04**
